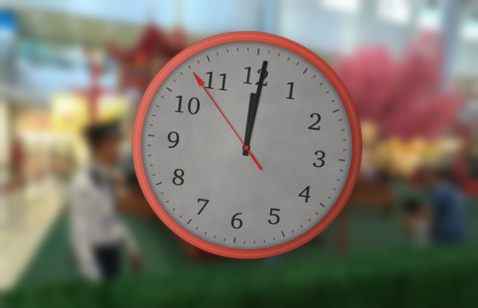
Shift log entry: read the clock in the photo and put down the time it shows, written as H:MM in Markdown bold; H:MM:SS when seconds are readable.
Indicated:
**12:00:53**
